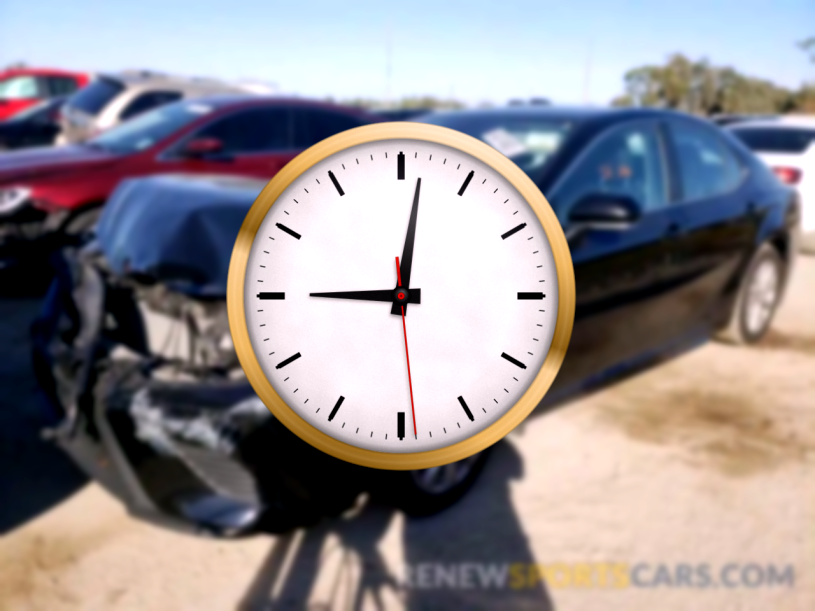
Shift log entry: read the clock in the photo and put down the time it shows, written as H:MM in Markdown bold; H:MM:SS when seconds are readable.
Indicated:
**9:01:29**
